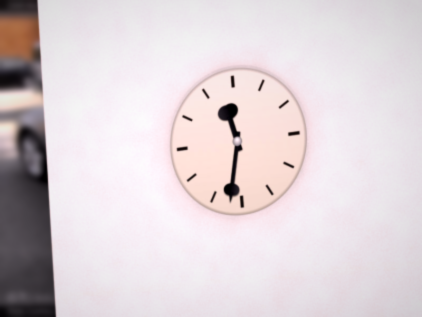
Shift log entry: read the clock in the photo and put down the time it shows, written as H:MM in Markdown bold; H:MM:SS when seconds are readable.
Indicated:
**11:32**
